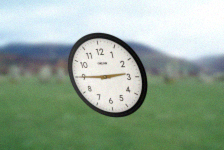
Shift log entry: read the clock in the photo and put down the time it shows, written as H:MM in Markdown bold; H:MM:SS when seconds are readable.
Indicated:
**2:45**
